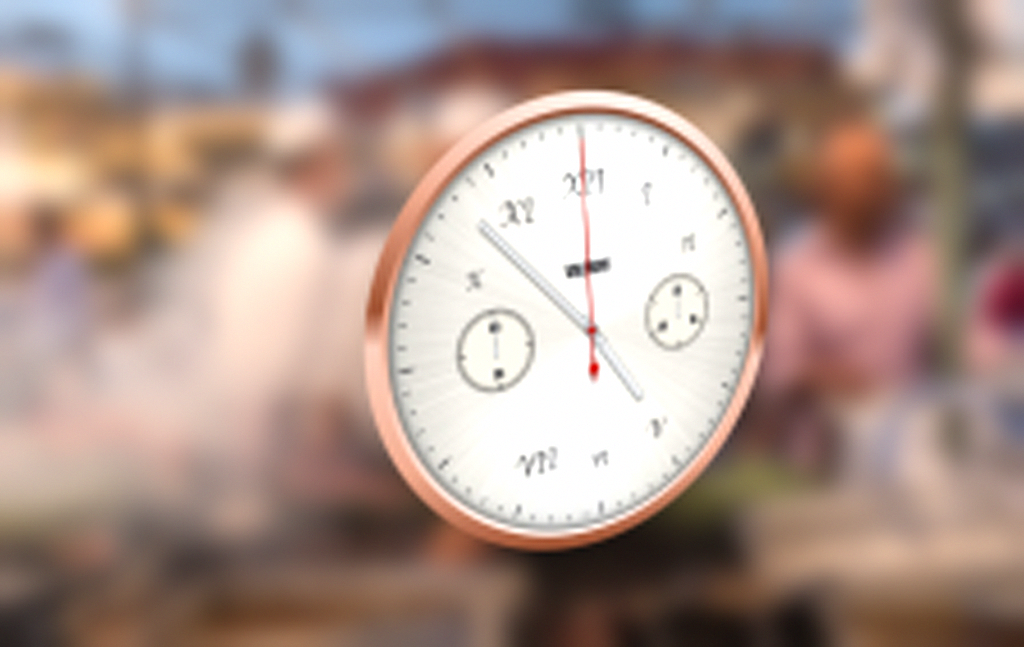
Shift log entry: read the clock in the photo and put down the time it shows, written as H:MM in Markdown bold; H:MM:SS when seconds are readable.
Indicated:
**4:53**
